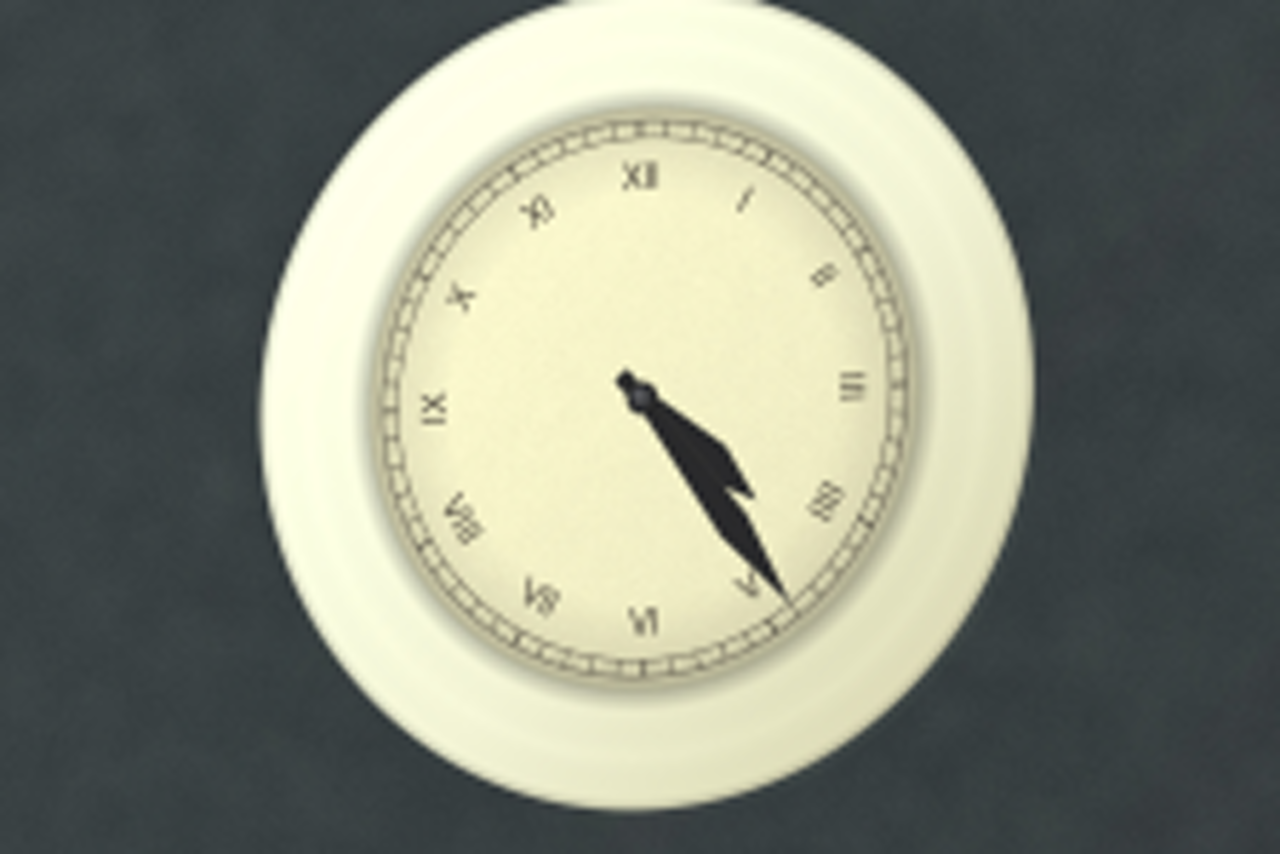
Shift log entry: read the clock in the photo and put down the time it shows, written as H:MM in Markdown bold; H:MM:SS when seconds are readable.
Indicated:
**4:24**
